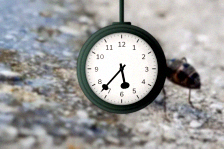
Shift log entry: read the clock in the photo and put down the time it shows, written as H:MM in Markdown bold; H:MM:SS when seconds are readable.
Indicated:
**5:37**
